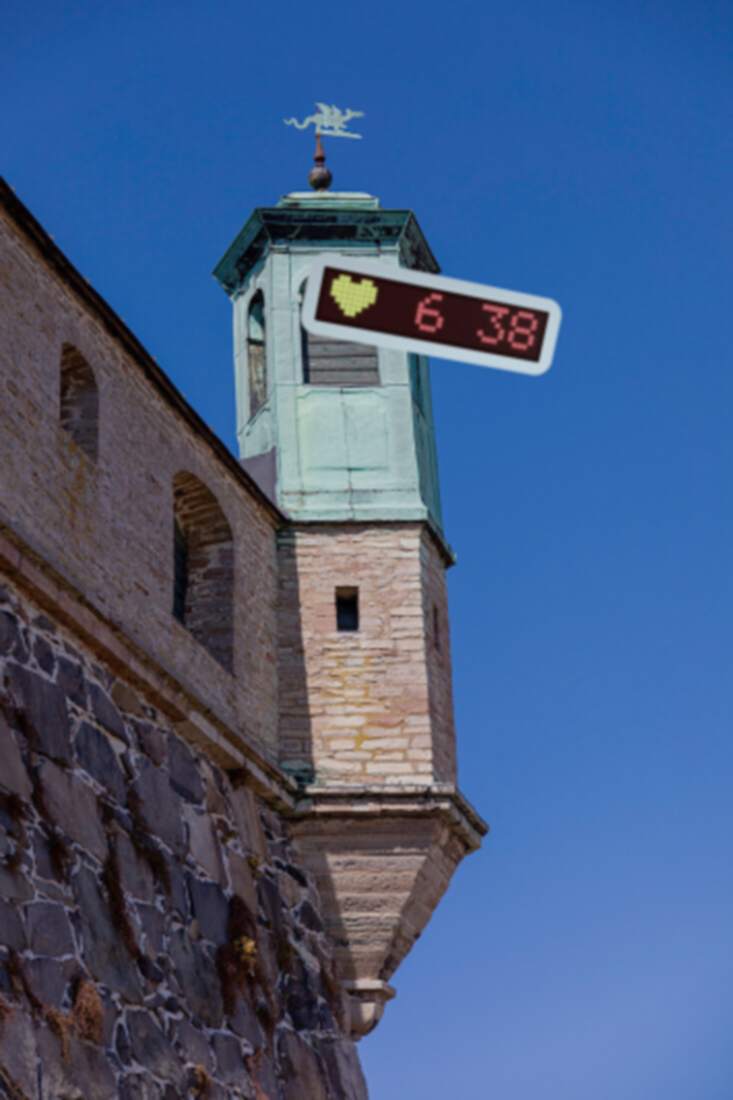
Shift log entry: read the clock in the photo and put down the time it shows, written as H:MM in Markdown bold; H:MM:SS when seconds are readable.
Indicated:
**6:38**
